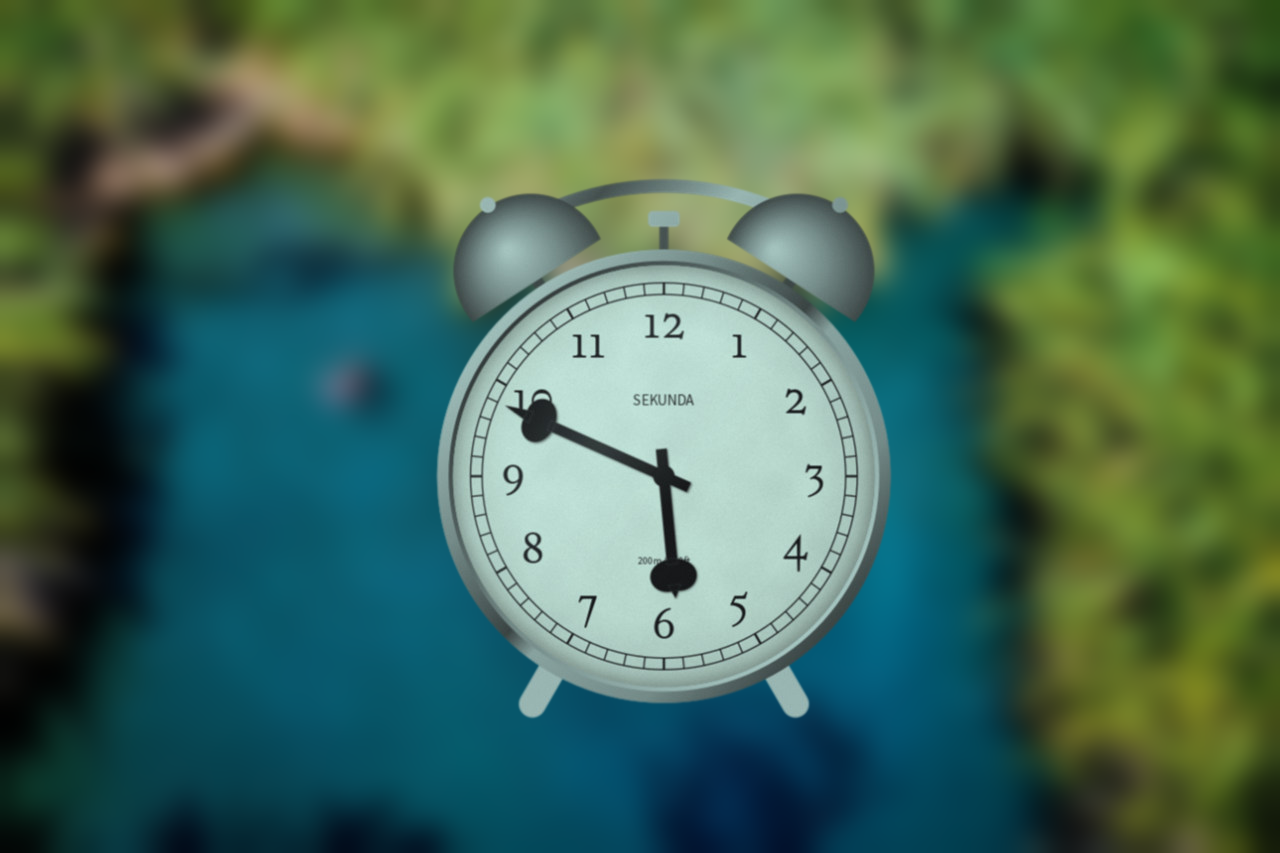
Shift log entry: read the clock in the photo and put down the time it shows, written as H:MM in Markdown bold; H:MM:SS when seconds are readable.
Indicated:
**5:49**
